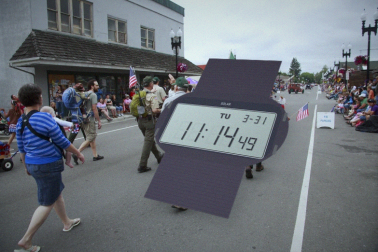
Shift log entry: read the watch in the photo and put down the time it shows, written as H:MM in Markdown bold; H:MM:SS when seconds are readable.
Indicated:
**11:14:49**
